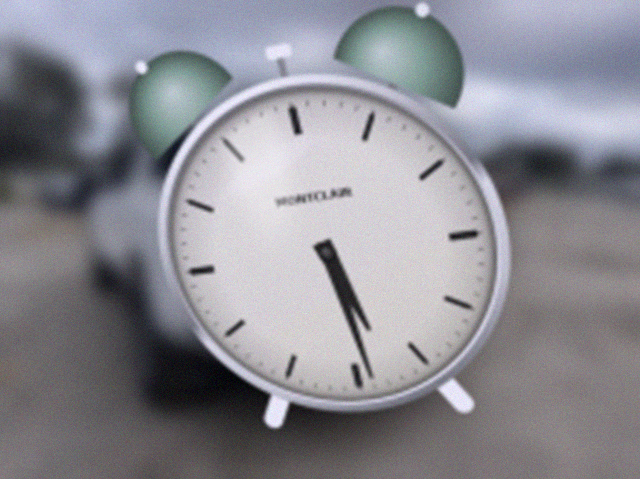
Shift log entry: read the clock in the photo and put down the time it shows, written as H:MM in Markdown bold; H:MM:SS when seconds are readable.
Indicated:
**5:29**
